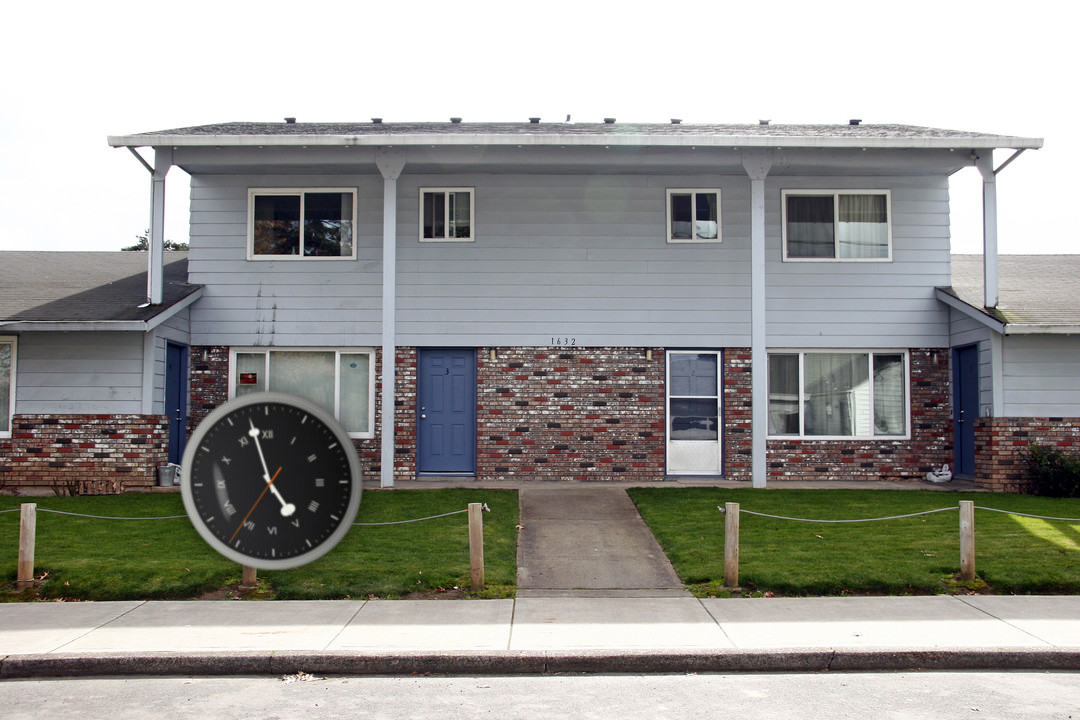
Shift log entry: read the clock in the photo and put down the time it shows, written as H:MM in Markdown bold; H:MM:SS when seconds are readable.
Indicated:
**4:57:36**
